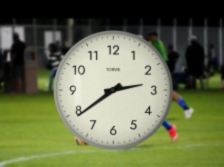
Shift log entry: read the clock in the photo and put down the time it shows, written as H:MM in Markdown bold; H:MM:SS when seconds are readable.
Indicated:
**2:39**
